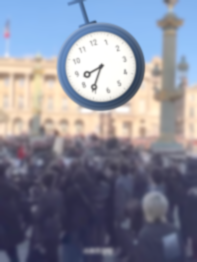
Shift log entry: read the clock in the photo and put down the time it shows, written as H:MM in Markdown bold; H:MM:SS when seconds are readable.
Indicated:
**8:36**
